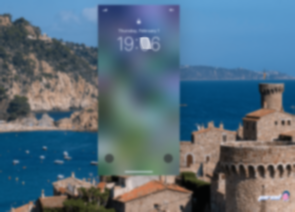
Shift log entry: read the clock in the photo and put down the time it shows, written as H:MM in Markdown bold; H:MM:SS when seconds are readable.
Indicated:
**19:06**
